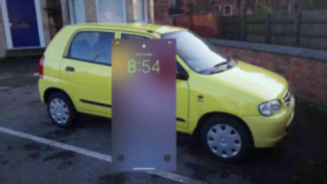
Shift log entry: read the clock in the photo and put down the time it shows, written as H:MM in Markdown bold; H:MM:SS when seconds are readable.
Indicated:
**8:54**
